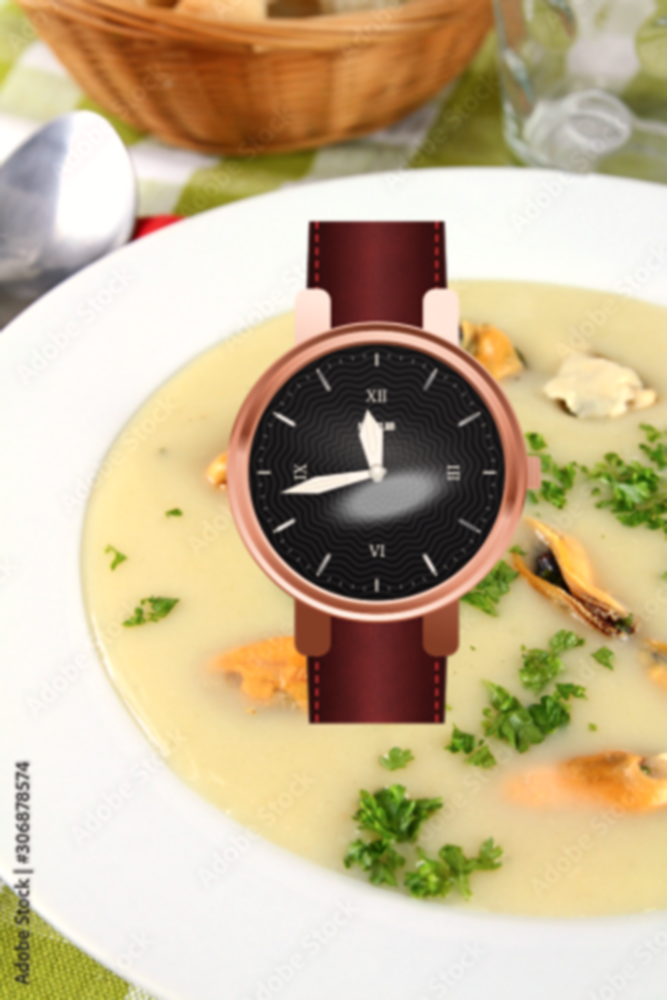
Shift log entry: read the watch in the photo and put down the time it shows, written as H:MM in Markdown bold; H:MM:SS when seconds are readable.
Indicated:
**11:43**
